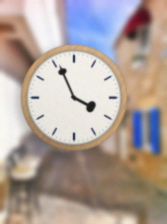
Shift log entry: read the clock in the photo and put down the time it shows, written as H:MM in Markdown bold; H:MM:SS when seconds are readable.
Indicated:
**3:56**
